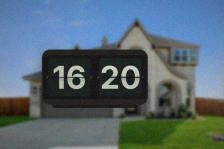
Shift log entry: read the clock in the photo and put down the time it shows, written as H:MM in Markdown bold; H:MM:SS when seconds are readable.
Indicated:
**16:20**
